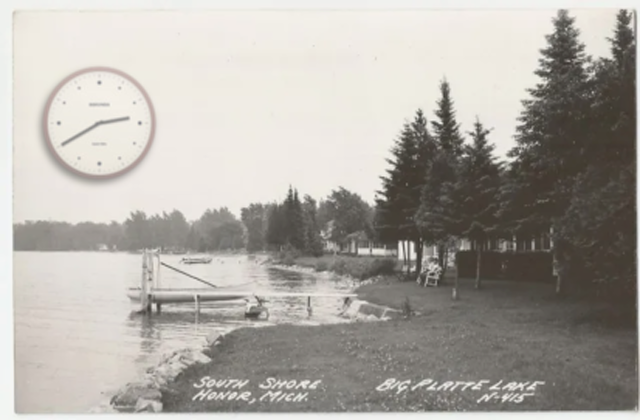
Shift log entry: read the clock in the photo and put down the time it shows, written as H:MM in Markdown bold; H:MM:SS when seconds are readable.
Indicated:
**2:40**
